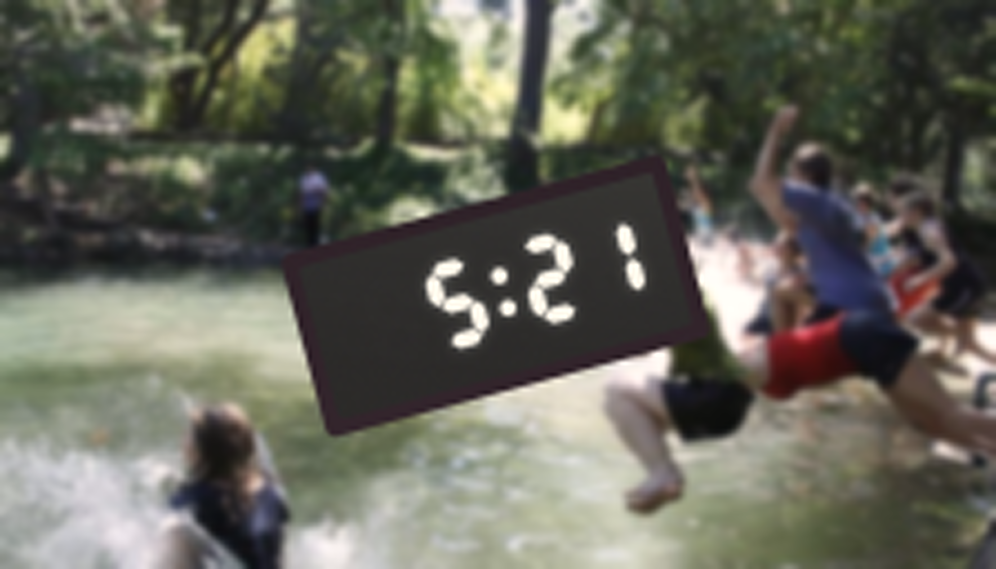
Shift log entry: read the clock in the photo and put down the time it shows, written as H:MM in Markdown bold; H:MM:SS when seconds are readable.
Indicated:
**5:21**
